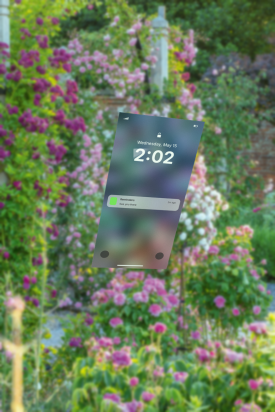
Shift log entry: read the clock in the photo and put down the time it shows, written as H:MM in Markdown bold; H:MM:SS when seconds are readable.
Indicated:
**2:02**
